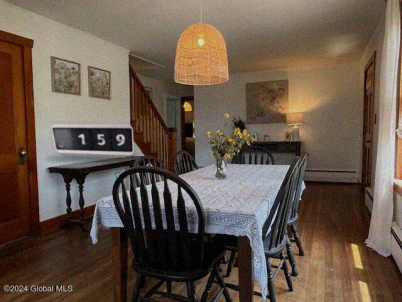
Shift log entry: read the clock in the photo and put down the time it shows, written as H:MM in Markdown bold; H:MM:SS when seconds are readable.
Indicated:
**1:59**
